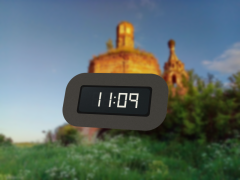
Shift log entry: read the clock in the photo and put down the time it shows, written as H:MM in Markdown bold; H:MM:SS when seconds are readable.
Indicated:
**11:09**
